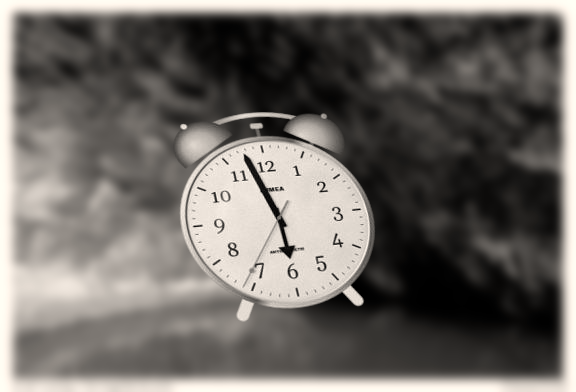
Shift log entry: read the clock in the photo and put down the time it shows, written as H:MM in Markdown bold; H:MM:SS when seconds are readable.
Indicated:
**5:57:36**
